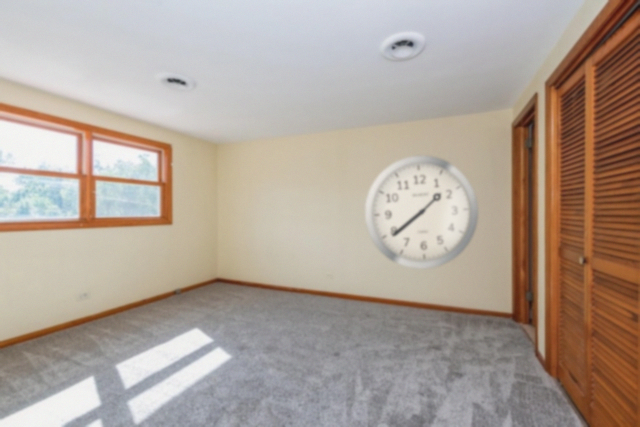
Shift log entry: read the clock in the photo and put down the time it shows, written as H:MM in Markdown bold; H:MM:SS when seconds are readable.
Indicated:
**1:39**
